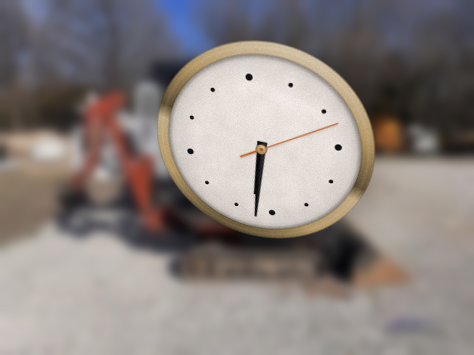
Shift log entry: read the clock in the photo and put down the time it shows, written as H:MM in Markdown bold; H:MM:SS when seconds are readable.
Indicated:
**6:32:12**
